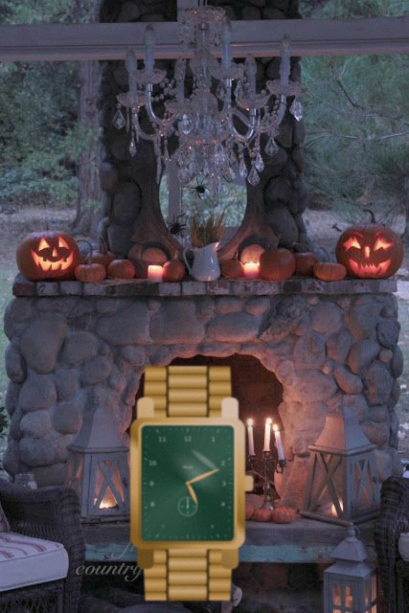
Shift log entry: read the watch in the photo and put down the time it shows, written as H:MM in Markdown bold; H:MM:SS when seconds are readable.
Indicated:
**5:11**
